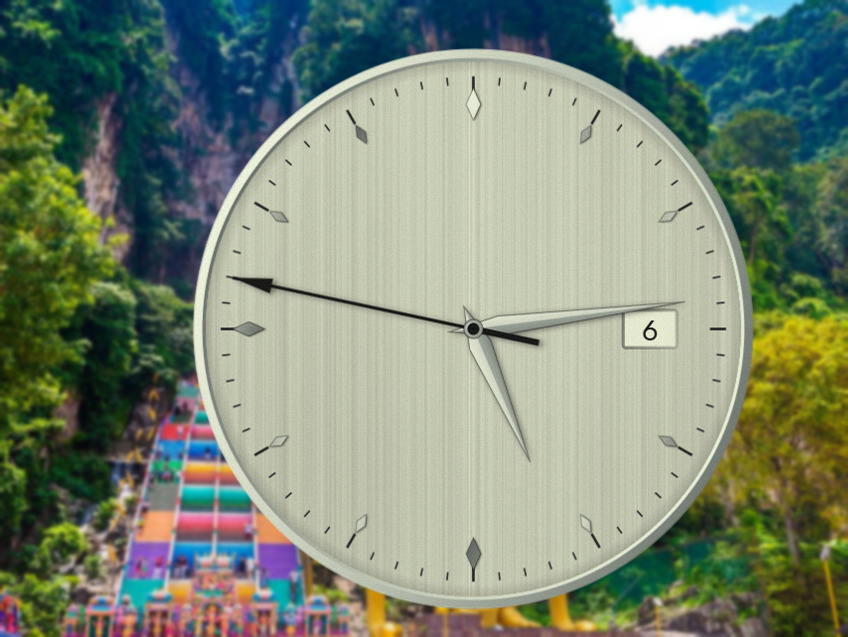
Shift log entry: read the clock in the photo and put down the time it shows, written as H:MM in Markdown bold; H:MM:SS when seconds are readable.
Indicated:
**5:13:47**
